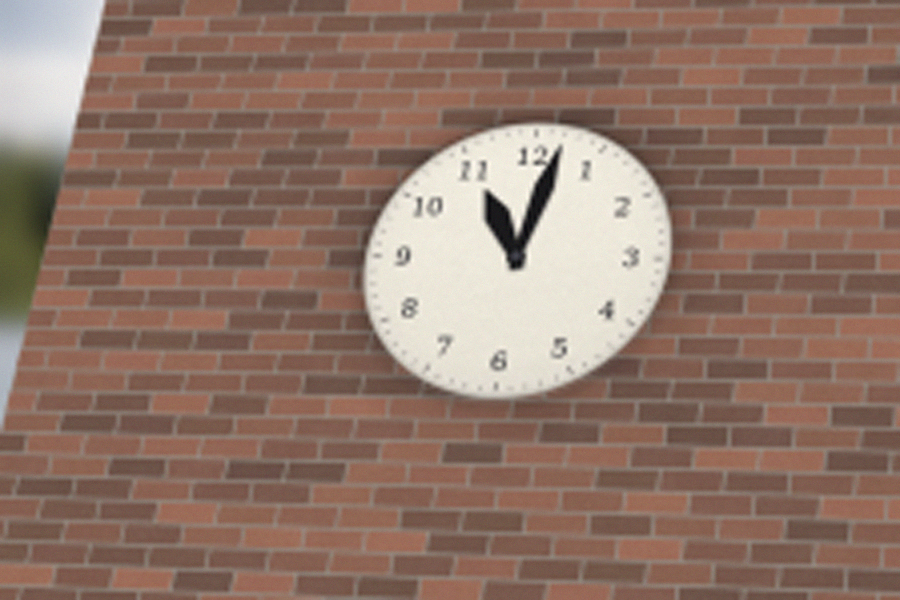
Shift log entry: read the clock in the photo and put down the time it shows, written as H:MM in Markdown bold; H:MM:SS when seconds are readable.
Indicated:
**11:02**
